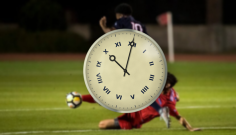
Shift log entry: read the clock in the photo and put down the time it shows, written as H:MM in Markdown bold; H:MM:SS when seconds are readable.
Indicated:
**10:00**
